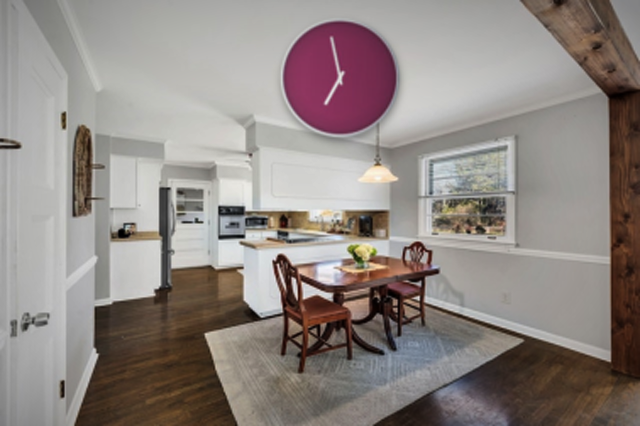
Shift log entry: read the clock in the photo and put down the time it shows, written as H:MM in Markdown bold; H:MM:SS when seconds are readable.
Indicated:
**6:58**
